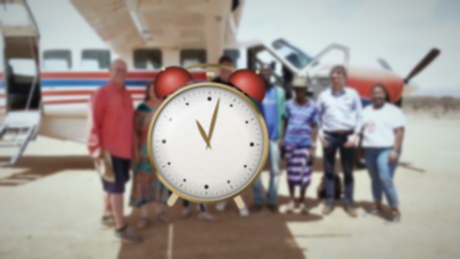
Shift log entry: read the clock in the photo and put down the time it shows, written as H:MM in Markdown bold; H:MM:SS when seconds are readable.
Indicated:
**11:02**
